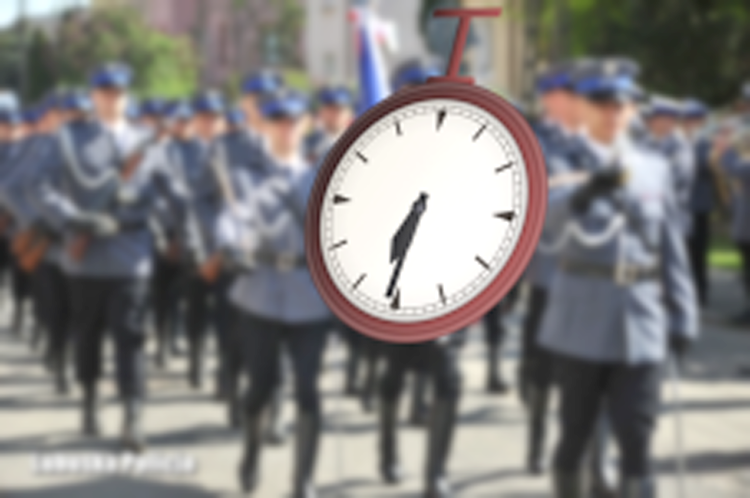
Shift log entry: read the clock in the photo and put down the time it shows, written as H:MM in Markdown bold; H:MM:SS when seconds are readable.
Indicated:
**6:31**
